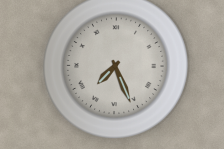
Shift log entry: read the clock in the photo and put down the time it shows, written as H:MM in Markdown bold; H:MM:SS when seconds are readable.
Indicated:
**7:26**
